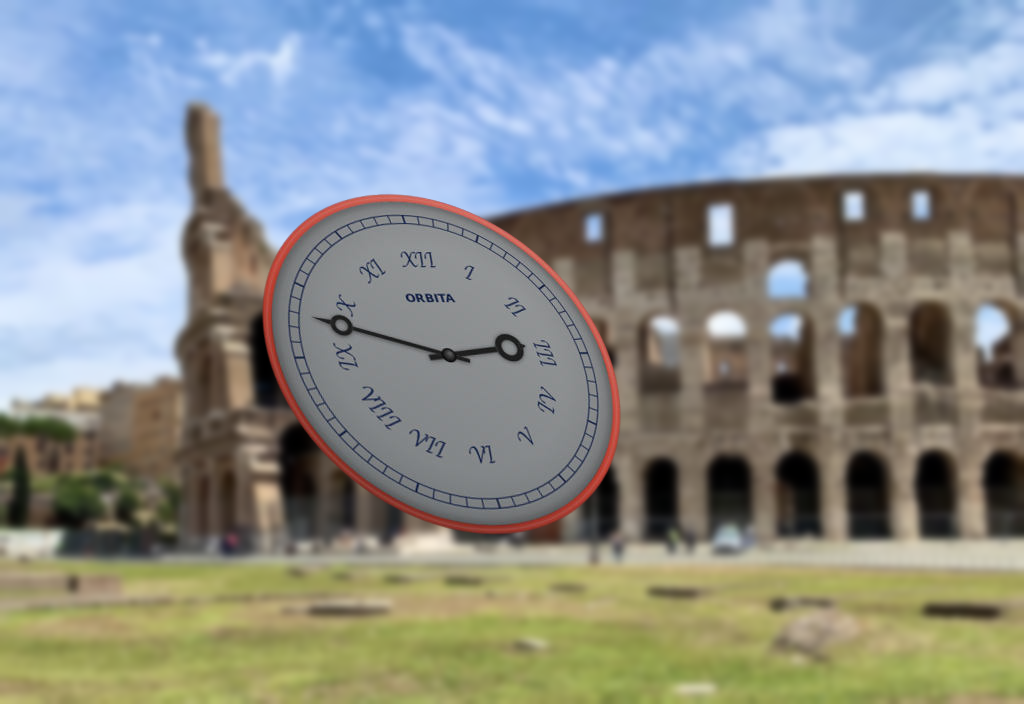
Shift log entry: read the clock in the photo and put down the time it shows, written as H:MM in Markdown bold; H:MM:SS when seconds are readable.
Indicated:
**2:48**
